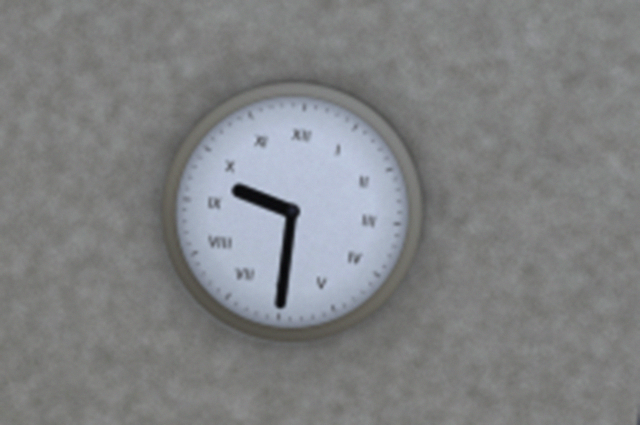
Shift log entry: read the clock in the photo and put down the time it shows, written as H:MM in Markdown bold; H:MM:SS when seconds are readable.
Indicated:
**9:30**
